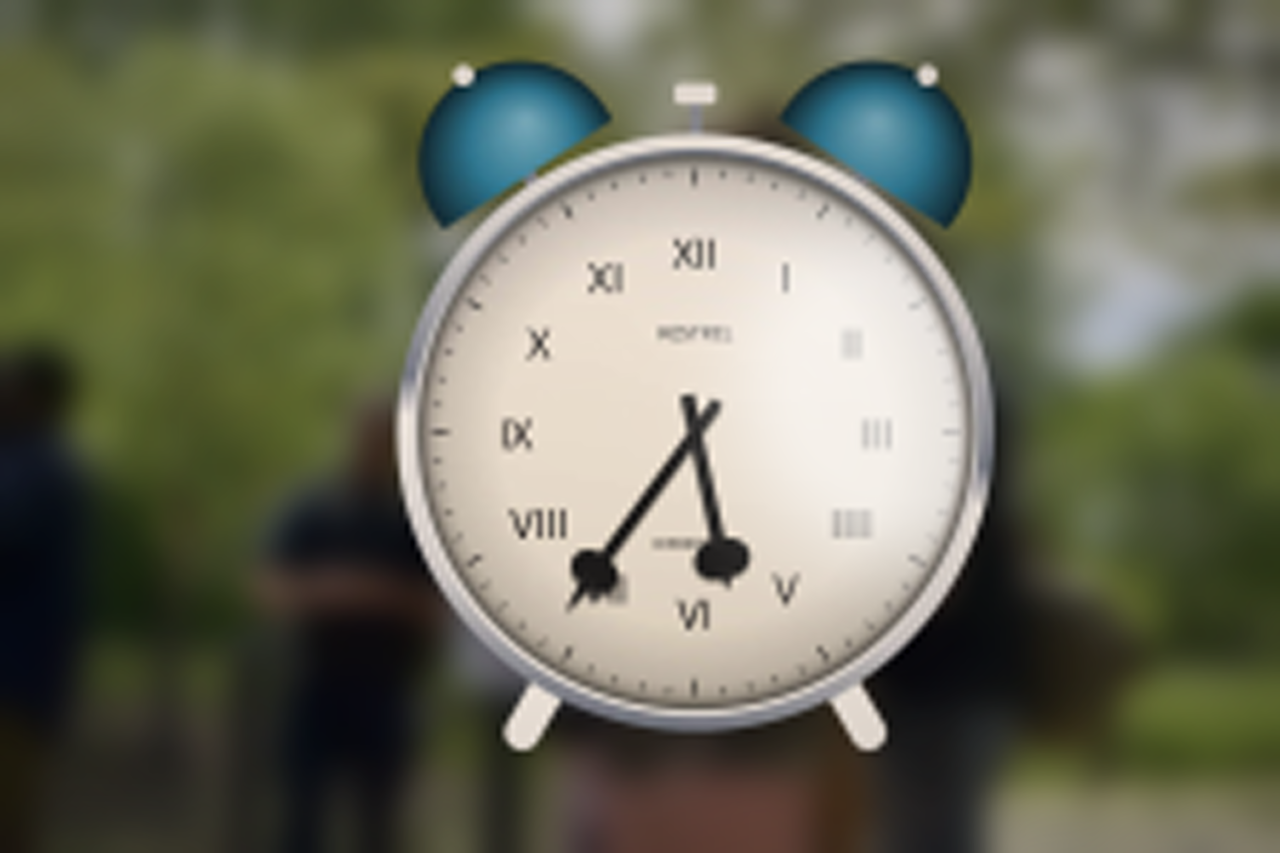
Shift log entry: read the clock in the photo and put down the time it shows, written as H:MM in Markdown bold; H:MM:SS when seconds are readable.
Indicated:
**5:36**
